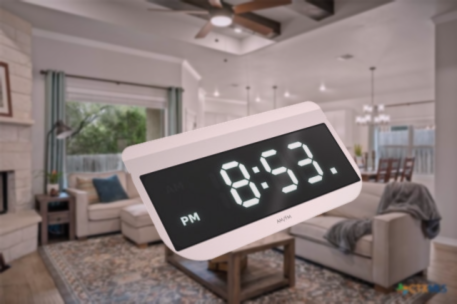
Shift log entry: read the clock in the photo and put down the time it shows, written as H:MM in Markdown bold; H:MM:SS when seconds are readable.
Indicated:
**8:53**
